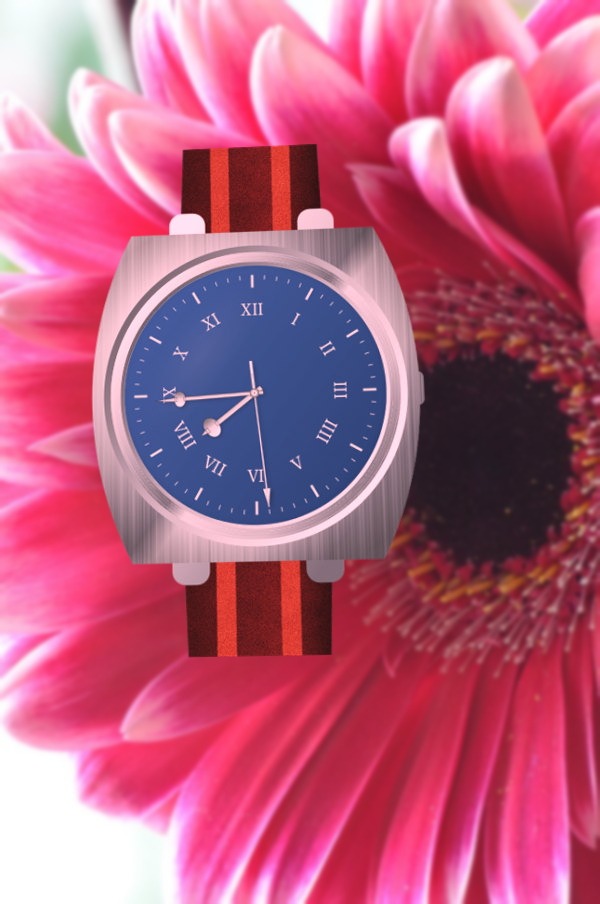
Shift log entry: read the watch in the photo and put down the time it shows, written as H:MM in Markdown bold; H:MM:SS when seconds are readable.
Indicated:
**7:44:29**
